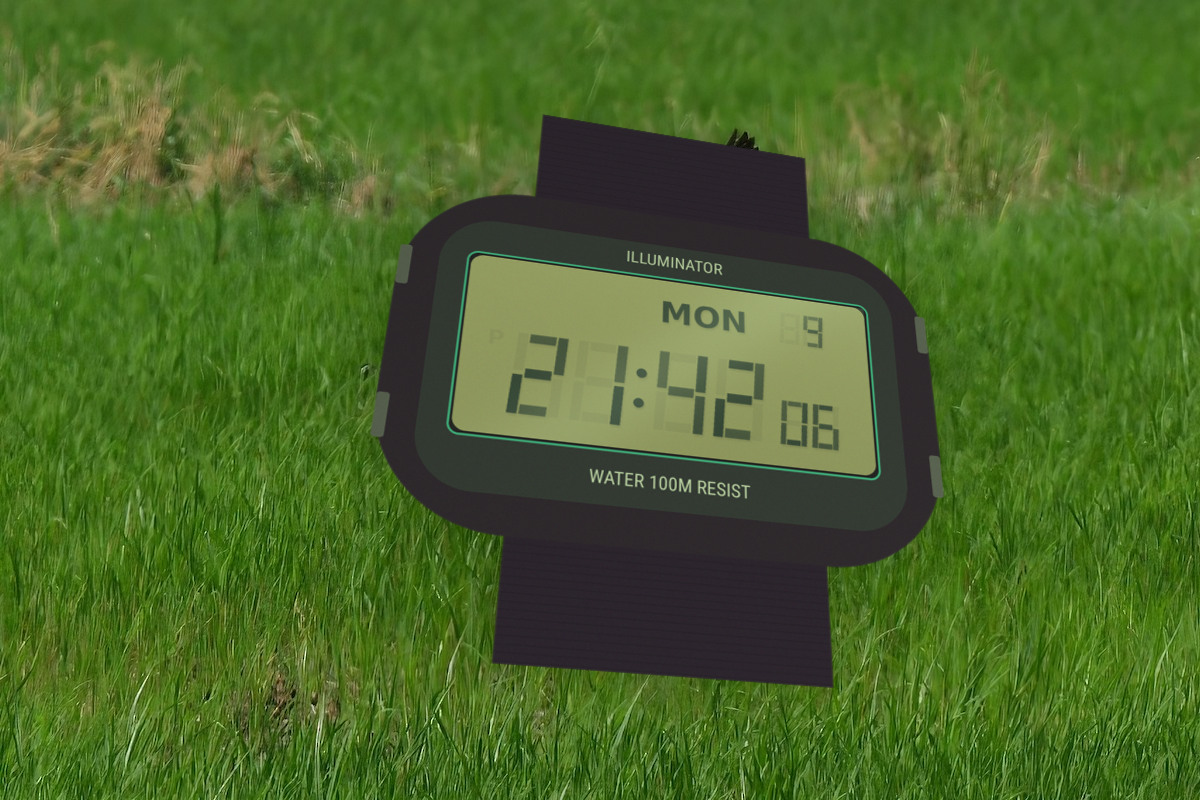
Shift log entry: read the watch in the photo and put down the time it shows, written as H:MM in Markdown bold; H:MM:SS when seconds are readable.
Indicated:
**21:42:06**
